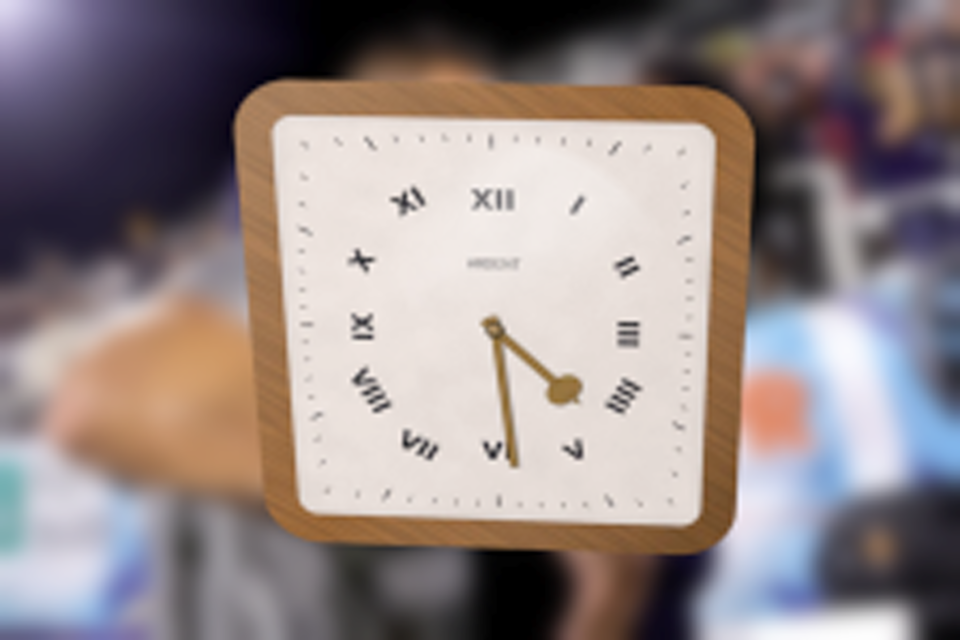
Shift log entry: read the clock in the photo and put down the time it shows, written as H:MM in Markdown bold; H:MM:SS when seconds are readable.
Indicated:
**4:29**
